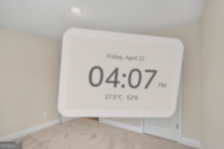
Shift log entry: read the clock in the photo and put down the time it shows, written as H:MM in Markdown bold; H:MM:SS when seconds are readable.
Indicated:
**4:07**
